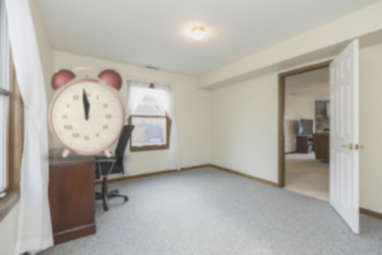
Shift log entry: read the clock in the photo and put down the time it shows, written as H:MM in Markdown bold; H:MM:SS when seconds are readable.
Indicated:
**11:59**
